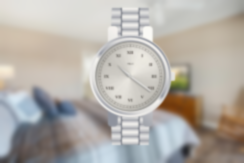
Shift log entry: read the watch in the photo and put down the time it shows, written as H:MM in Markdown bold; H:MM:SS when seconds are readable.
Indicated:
**10:21**
